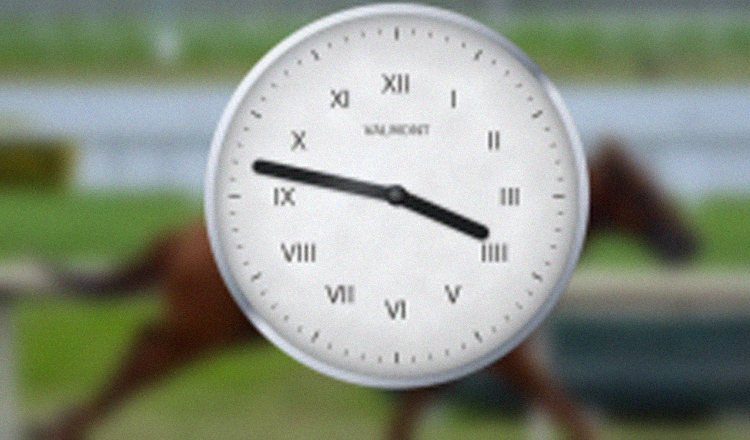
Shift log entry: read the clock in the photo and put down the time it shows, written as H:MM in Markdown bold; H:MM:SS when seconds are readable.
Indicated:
**3:47**
